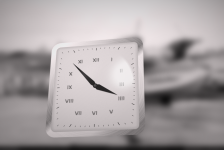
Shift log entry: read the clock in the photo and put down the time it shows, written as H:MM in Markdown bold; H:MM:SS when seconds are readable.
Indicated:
**3:53**
